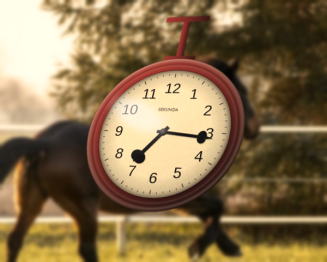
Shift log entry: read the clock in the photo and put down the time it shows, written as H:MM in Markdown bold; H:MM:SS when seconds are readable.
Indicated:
**7:16**
